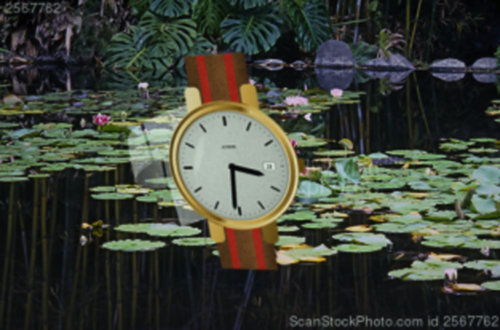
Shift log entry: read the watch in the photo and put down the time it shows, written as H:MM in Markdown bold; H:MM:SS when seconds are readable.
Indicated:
**3:31**
